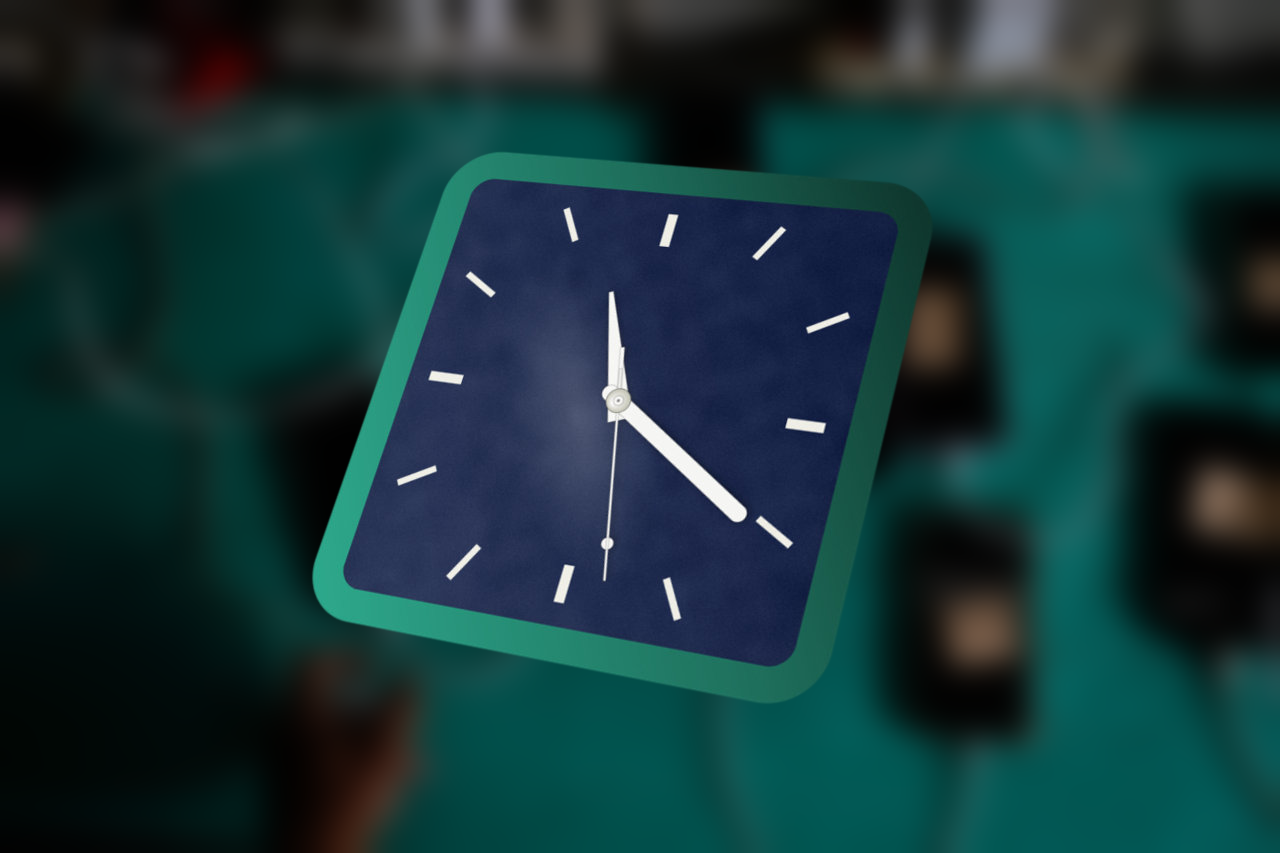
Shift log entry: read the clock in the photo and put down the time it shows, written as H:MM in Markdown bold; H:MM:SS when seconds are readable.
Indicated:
**11:20:28**
